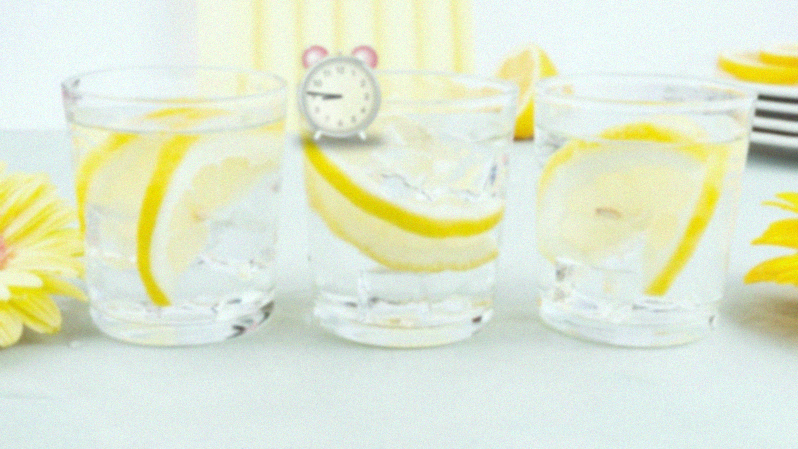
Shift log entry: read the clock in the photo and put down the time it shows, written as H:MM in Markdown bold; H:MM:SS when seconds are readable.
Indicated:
**8:46**
